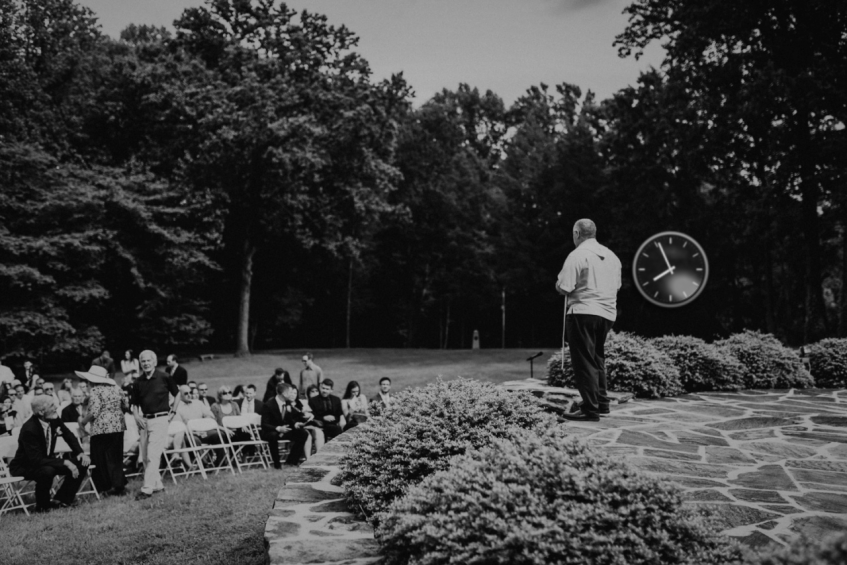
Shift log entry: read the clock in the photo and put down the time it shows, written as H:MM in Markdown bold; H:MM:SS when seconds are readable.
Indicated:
**7:56**
